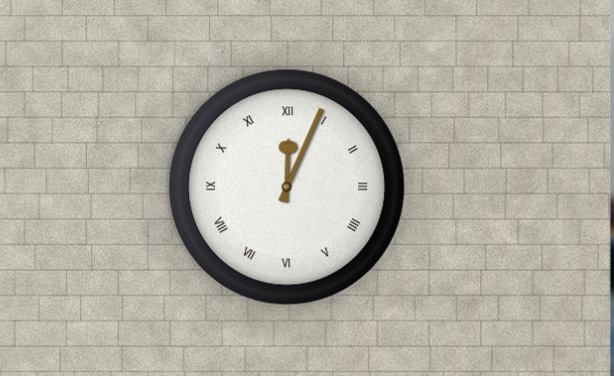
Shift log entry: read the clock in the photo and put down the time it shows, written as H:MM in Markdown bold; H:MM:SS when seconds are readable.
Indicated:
**12:04**
